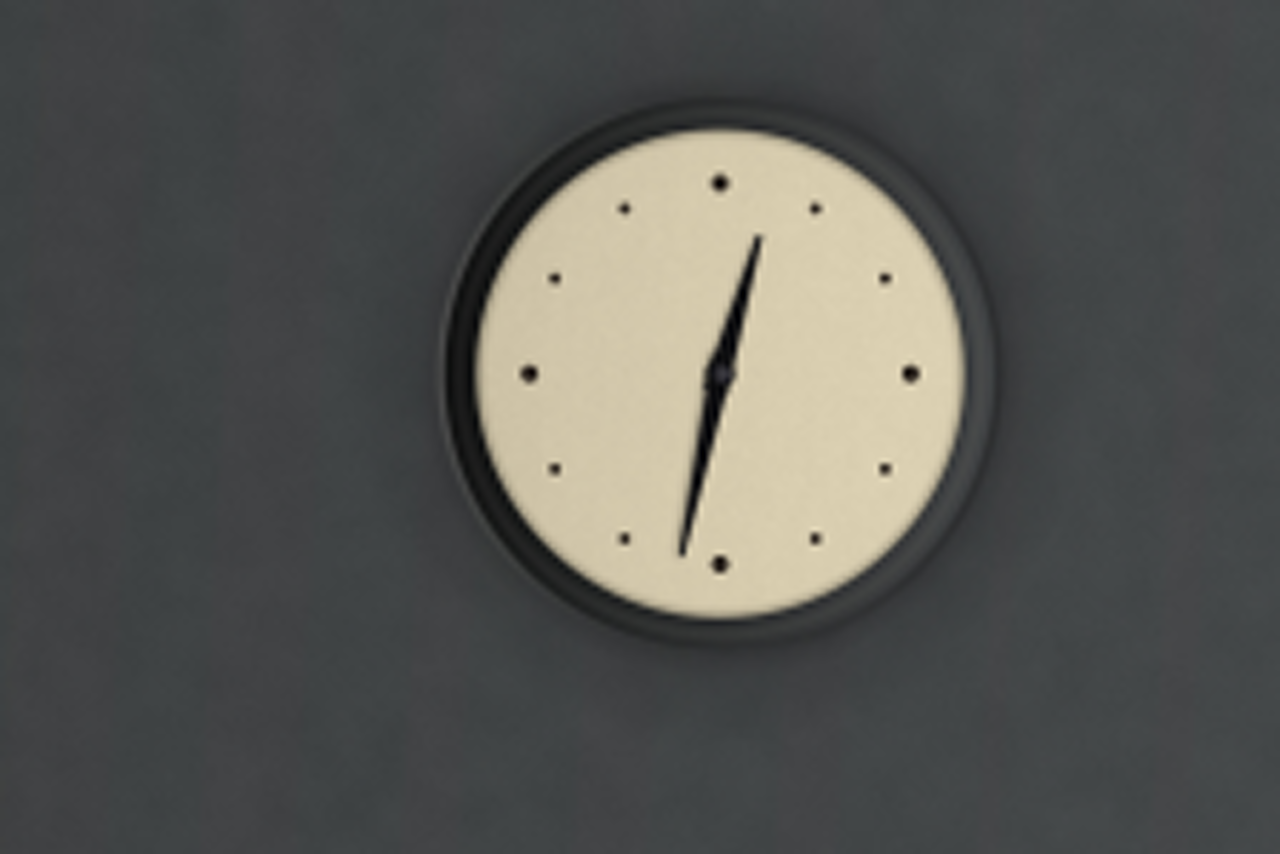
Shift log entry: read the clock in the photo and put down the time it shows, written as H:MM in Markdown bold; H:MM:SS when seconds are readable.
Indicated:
**12:32**
